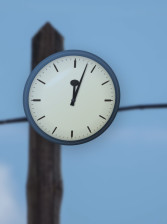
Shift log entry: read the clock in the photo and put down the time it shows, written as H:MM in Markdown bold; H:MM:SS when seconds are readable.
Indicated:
**12:03**
